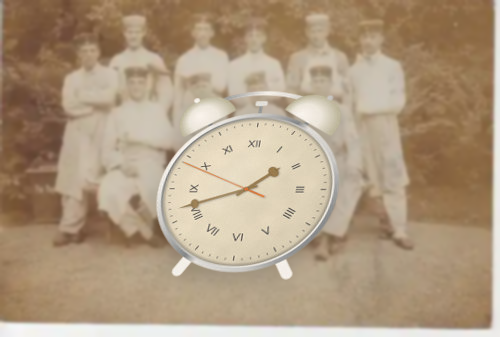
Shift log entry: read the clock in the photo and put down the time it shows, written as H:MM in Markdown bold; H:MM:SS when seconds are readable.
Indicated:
**1:41:49**
